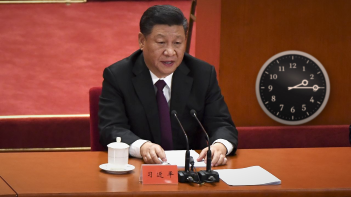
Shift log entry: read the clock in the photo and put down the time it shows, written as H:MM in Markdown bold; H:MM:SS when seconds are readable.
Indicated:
**2:15**
